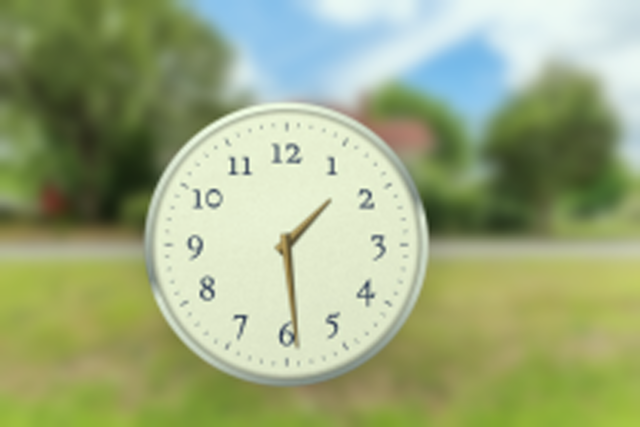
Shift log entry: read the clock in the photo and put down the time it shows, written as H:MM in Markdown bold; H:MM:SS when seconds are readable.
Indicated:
**1:29**
